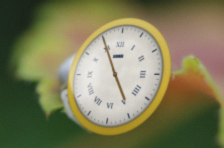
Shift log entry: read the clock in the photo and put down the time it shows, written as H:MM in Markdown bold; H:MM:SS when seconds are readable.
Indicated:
**4:55**
